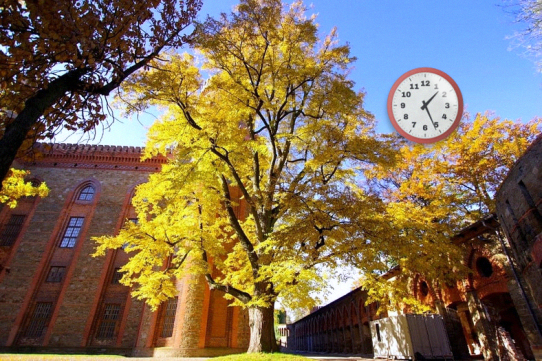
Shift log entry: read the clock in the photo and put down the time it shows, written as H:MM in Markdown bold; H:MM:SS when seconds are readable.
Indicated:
**1:26**
